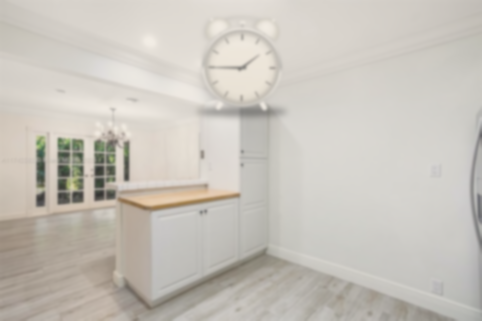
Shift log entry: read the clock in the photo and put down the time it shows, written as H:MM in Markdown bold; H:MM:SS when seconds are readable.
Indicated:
**1:45**
